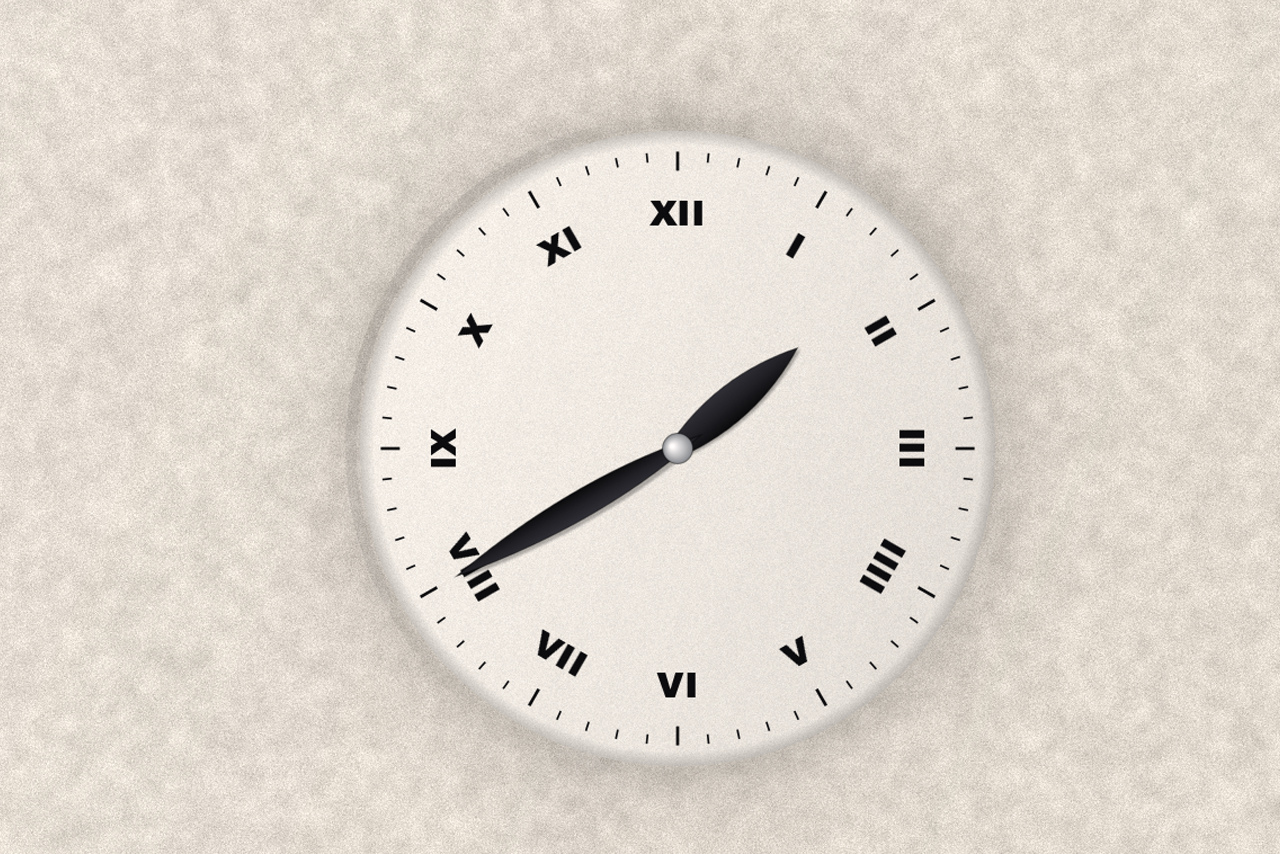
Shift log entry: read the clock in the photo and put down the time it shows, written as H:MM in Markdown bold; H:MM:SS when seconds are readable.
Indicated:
**1:40**
